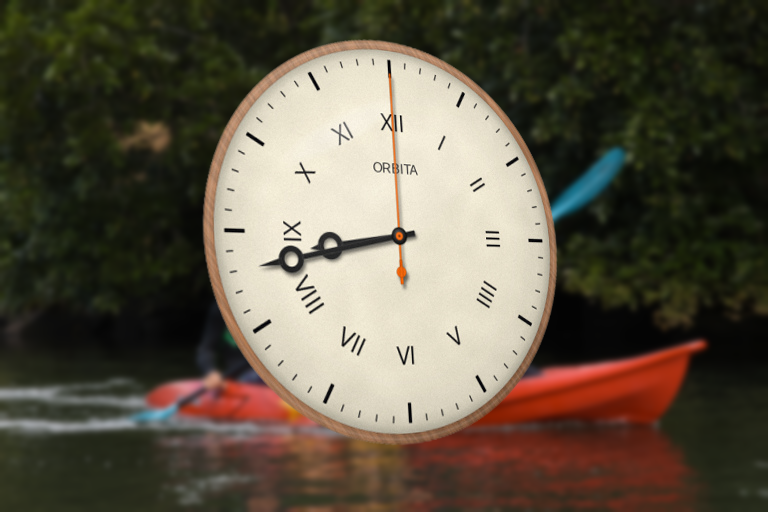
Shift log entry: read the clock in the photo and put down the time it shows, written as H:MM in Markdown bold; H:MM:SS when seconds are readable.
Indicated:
**8:43:00**
